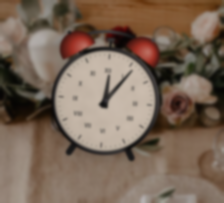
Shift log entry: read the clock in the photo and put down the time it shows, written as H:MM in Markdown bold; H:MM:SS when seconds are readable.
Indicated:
**12:06**
